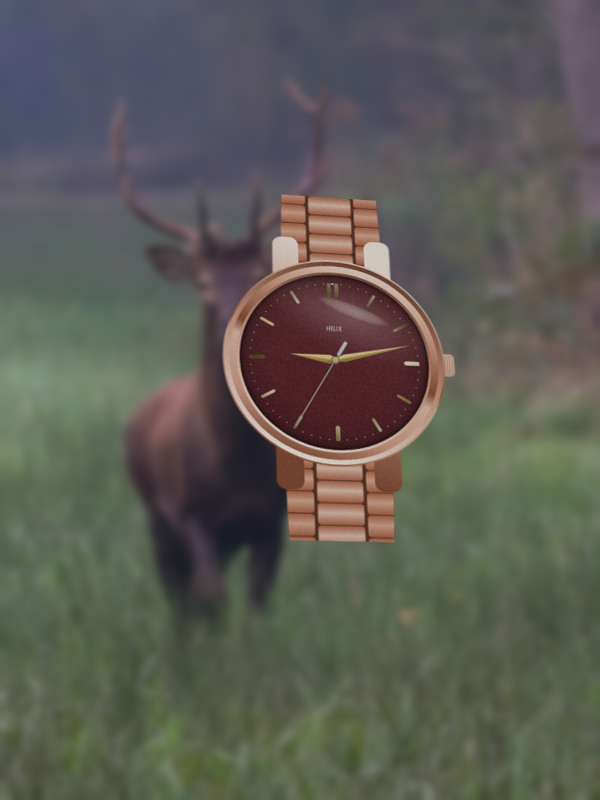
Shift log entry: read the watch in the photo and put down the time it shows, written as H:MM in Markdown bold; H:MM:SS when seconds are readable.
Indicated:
**9:12:35**
